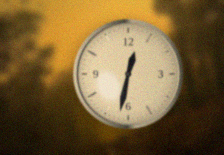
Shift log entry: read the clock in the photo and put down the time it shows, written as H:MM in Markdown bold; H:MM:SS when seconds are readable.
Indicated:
**12:32**
